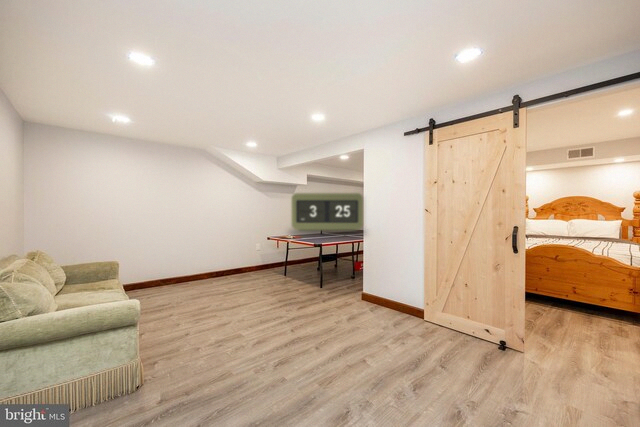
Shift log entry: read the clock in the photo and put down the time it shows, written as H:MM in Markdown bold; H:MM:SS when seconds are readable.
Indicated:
**3:25**
